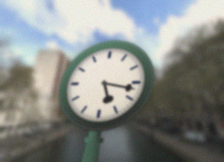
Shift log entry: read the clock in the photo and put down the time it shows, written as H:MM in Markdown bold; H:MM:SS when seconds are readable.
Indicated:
**5:17**
